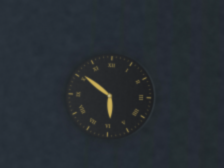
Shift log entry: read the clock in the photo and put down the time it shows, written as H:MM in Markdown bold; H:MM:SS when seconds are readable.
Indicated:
**5:51**
